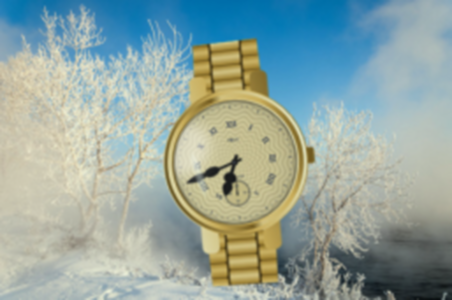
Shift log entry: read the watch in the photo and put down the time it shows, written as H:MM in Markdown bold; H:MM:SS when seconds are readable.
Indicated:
**6:42**
